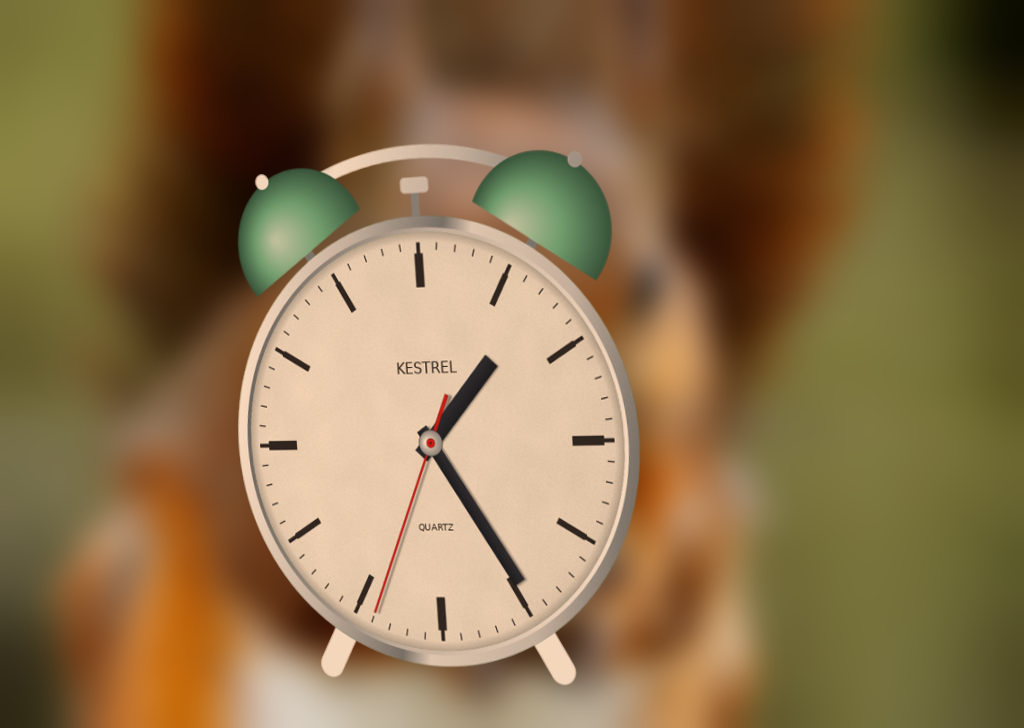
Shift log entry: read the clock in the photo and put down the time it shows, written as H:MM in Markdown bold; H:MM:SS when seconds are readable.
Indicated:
**1:24:34**
